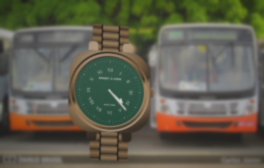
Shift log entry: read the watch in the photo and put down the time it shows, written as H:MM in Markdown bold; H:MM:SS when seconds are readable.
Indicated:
**4:23**
